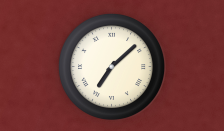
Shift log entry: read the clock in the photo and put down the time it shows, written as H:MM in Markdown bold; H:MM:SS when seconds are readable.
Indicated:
**7:08**
